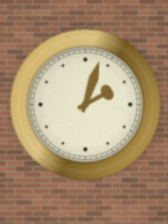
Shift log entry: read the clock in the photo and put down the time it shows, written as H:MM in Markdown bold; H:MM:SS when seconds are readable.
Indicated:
**2:03**
